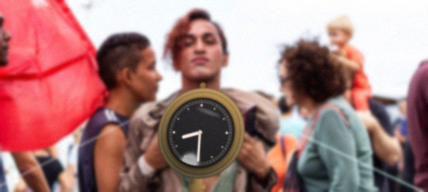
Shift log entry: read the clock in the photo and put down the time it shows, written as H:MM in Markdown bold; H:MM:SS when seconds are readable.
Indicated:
**8:30**
